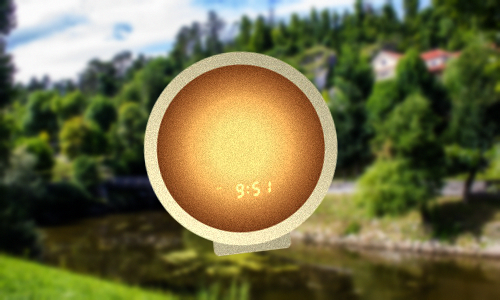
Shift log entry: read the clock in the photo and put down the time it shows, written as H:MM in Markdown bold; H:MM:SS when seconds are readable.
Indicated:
**9:51**
